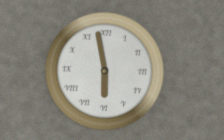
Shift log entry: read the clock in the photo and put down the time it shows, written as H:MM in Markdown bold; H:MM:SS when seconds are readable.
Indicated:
**5:58**
